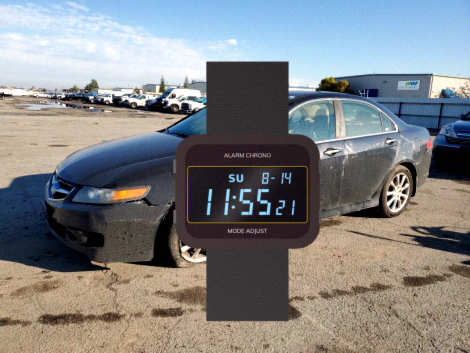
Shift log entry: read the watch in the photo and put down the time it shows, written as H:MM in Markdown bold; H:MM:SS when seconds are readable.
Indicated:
**11:55:21**
